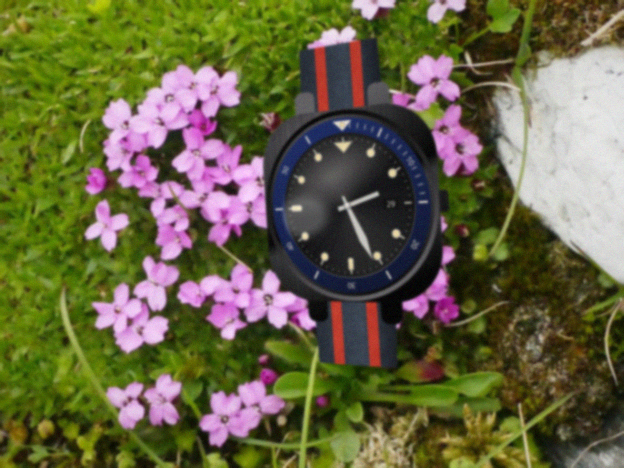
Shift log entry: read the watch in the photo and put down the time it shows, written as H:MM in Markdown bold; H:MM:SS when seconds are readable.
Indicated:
**2:26**
